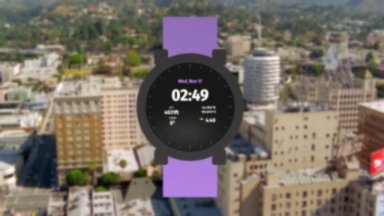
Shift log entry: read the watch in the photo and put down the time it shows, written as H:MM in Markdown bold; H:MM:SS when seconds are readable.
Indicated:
**2:49**
